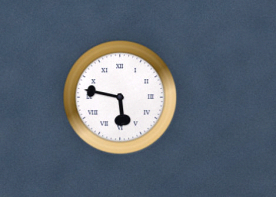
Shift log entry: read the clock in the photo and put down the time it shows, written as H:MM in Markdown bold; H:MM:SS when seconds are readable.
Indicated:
**5:47**
